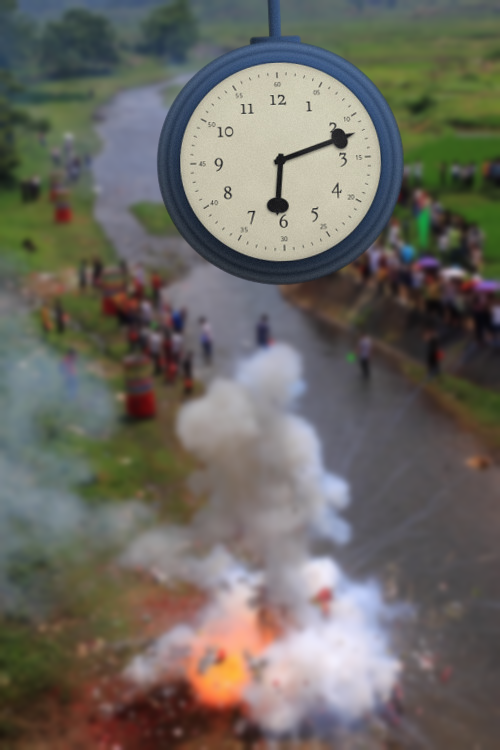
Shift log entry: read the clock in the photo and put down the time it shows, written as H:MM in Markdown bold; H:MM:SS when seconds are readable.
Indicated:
**6:12**
